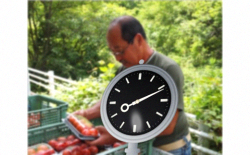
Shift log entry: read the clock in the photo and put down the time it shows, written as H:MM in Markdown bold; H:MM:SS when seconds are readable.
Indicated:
**8:11**
